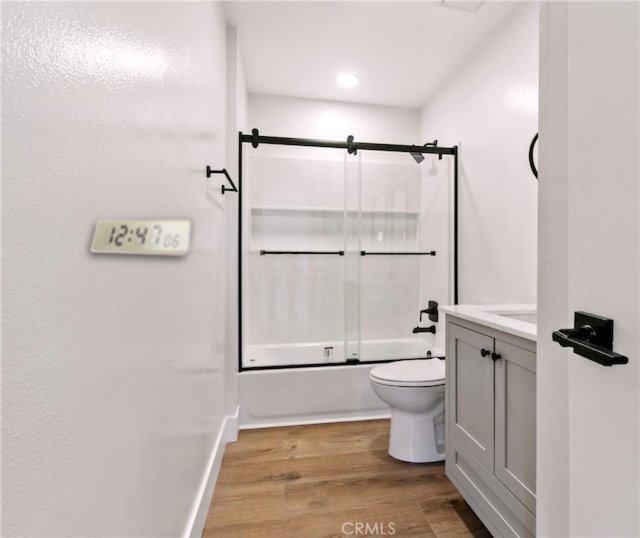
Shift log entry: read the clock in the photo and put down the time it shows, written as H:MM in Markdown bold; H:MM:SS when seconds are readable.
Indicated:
**12:47:06**
